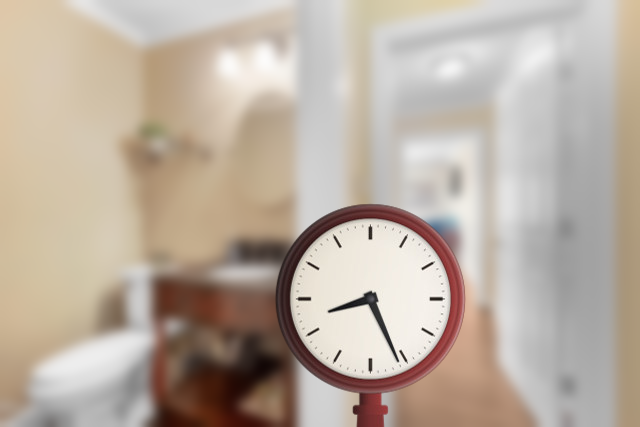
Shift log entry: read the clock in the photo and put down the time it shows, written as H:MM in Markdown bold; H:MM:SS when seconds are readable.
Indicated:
**8:26**
